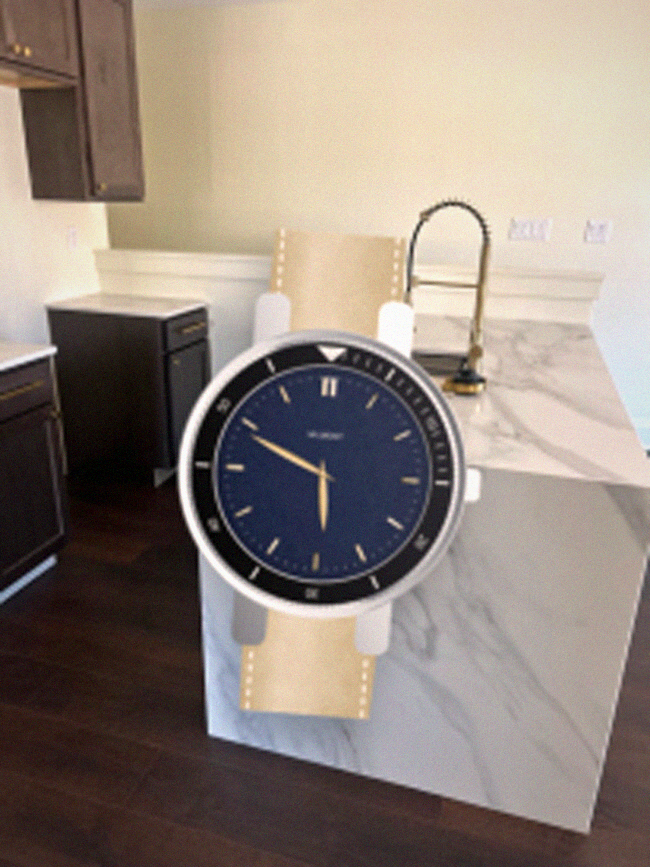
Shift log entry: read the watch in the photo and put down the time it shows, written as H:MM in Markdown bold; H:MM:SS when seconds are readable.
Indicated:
**5:49**
